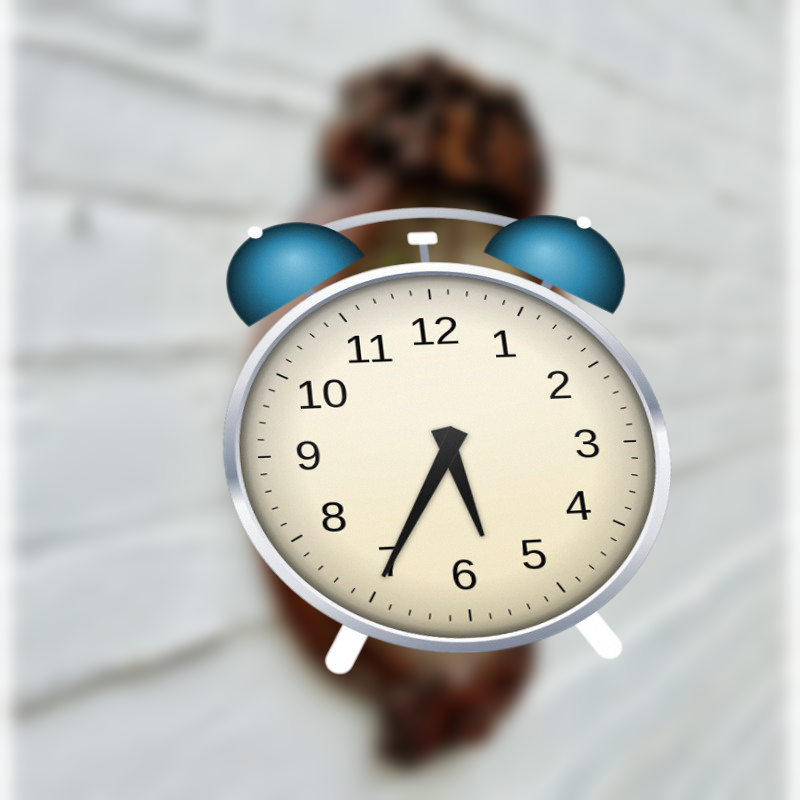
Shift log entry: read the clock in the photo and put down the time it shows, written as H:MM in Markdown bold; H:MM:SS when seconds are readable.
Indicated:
**5:35**
